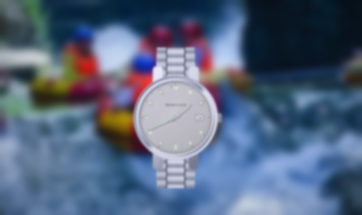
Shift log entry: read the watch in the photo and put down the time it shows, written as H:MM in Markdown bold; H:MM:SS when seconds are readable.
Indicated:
**1:41**
